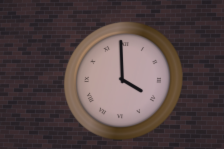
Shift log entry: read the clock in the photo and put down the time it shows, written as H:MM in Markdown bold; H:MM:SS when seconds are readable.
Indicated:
**3:59**
